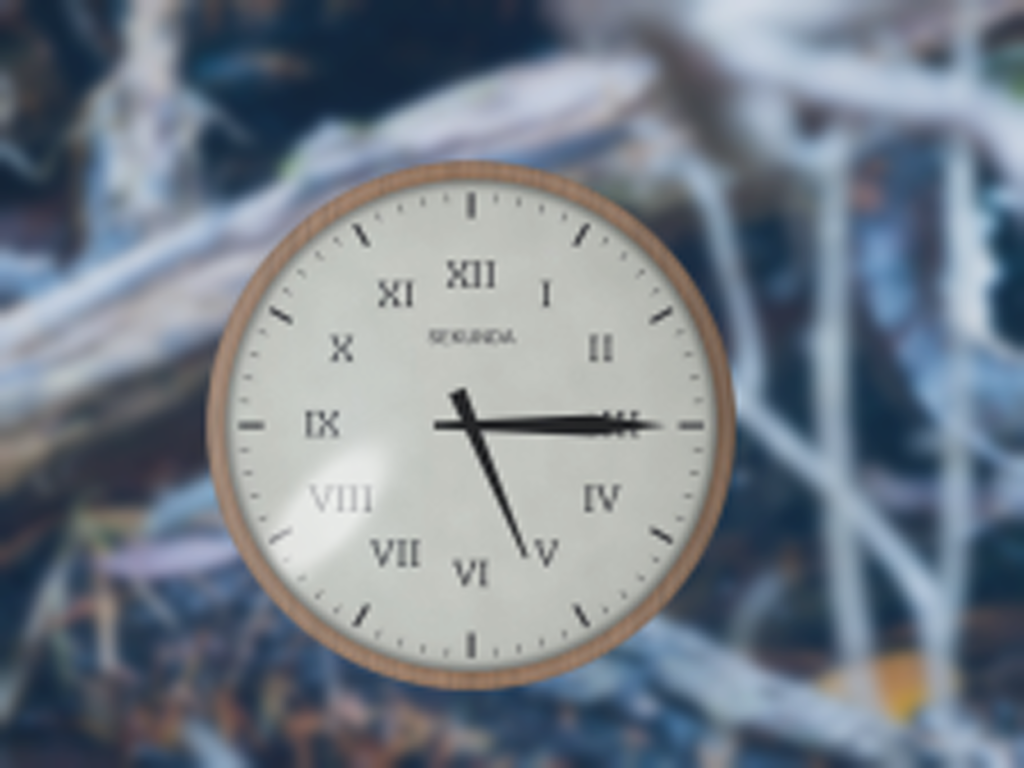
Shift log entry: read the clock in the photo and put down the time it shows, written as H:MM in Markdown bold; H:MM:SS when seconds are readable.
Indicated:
**5:15**
